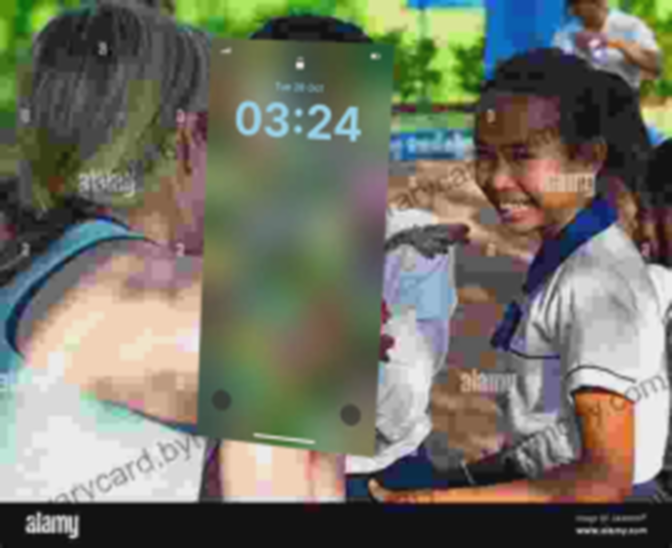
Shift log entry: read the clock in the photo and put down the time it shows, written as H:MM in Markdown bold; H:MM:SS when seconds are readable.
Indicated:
**3:24**
